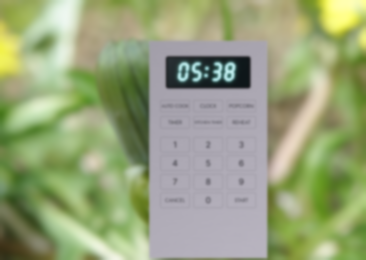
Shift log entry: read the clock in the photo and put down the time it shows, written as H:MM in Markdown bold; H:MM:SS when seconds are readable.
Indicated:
**5:38**
